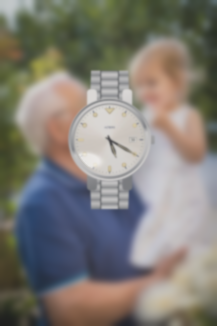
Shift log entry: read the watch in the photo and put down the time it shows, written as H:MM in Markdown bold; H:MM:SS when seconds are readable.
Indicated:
**5:20**
